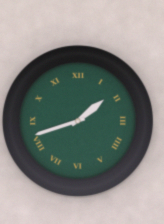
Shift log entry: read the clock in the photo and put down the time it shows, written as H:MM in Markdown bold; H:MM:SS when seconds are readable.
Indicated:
**1:42**
